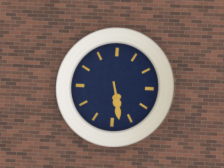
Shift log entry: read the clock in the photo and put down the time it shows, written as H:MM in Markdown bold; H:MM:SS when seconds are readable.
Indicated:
**5:28**
